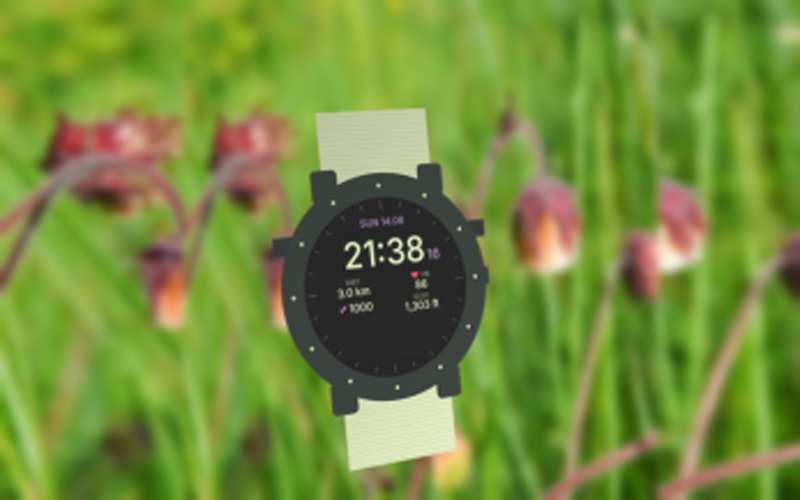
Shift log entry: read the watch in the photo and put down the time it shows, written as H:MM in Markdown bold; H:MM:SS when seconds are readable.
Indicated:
**21:38**
